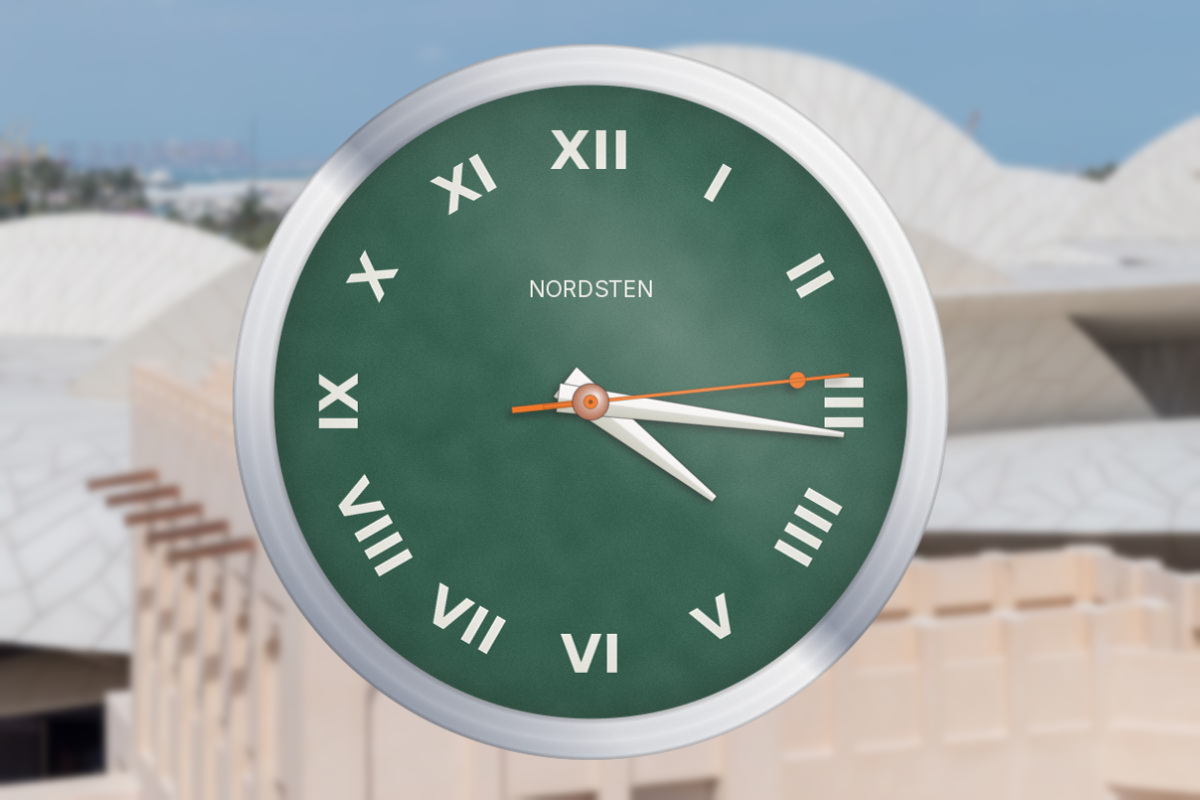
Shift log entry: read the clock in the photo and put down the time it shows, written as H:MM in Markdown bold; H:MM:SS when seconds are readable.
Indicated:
**4:16:14**
